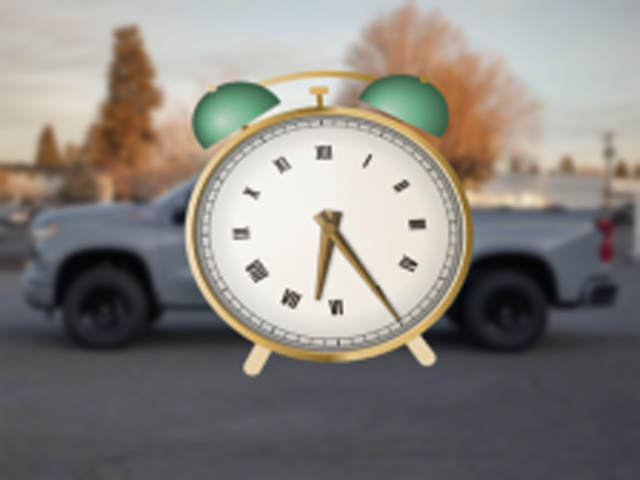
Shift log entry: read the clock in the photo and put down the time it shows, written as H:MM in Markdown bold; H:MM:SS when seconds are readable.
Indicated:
**6:25**
